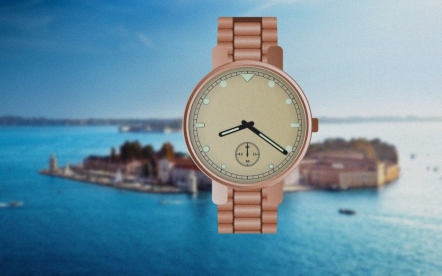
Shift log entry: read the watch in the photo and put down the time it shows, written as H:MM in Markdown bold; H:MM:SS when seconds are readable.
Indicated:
**8:21**
